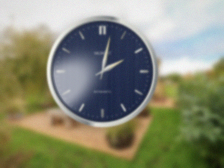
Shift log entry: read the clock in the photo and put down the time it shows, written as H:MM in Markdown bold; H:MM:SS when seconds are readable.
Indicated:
**2:02**
